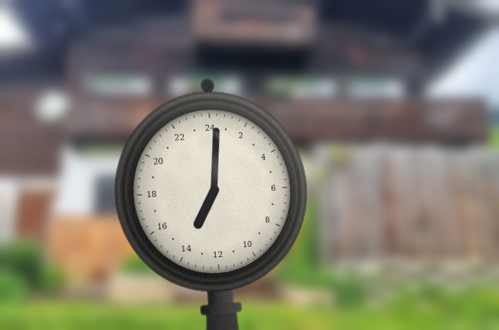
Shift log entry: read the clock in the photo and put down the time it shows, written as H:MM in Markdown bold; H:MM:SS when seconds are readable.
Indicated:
**14:01**
